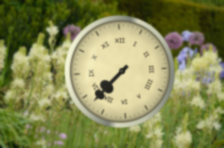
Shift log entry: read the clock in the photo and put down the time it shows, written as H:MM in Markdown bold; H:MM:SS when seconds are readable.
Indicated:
**7:38**
